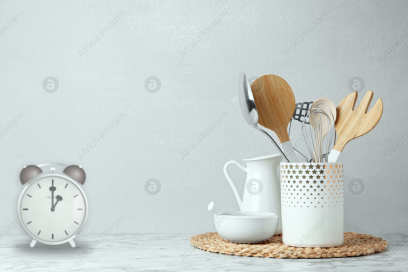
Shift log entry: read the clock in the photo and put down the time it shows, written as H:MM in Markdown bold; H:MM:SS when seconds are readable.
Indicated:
**1:00**
